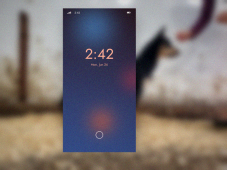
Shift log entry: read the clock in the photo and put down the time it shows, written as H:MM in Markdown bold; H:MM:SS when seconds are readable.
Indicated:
**2:42**
